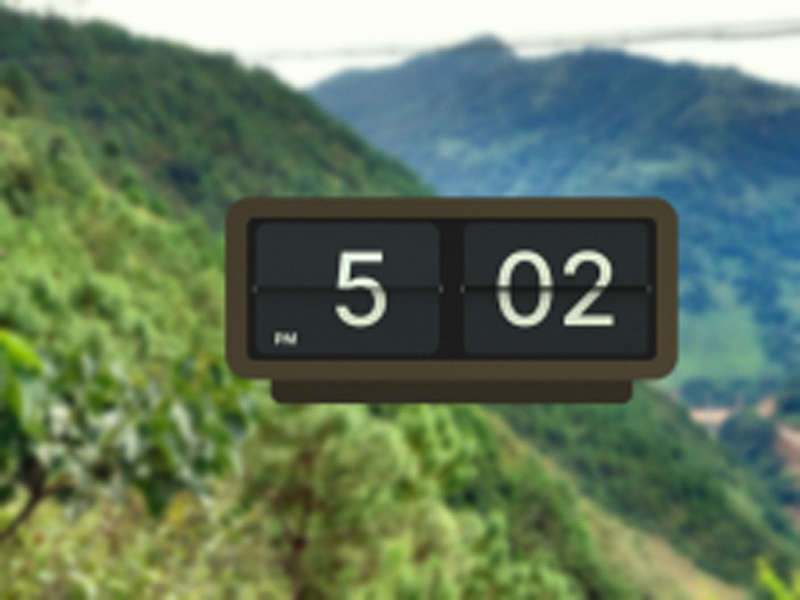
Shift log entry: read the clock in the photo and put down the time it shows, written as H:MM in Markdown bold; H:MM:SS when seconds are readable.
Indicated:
**5:02**
